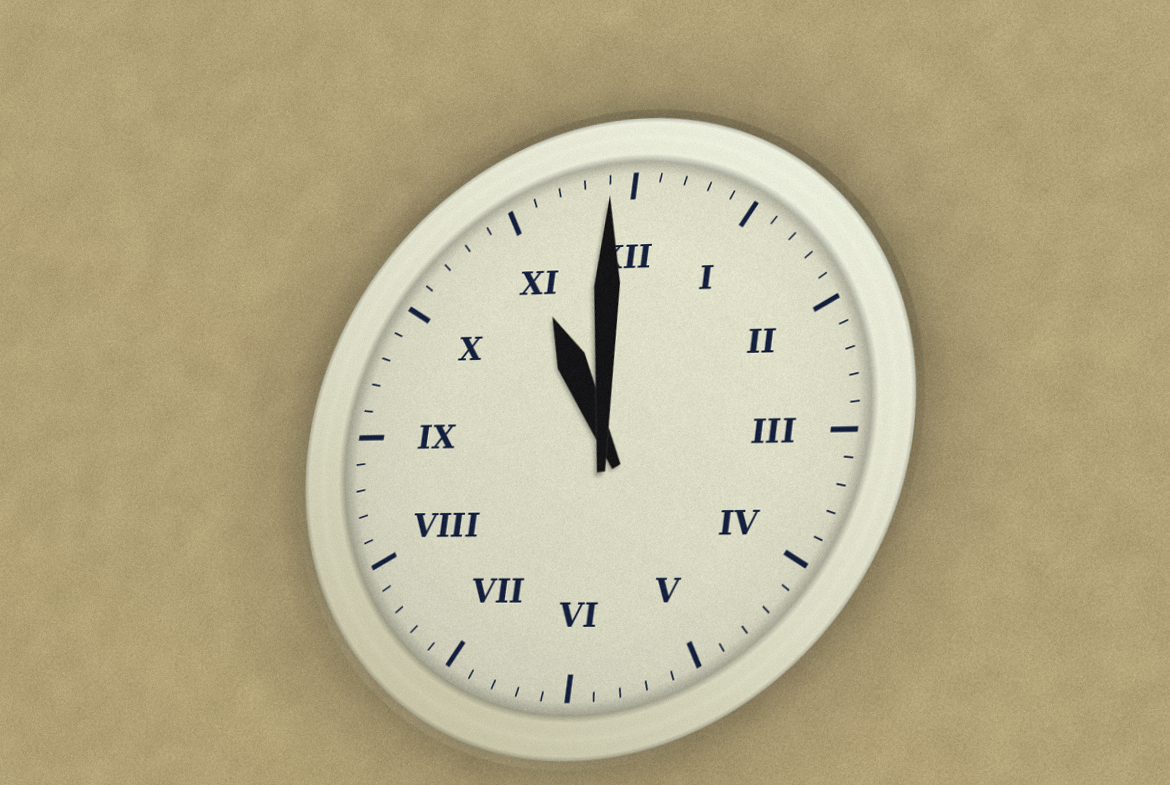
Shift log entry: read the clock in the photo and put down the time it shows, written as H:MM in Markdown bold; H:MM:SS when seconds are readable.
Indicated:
**10:59**
